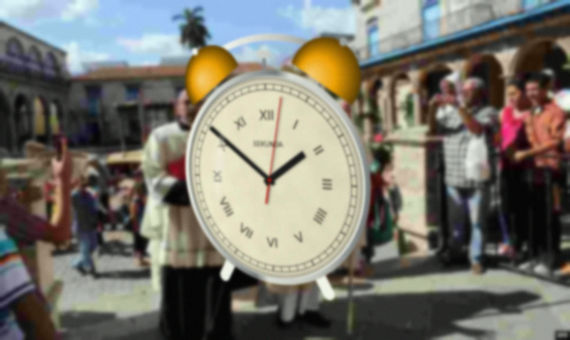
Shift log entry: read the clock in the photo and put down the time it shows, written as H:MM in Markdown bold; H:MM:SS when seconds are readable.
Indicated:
**1:51:02**
